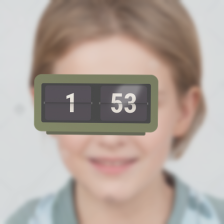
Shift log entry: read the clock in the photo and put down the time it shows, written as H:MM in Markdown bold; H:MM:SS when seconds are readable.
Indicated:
**1:53**
